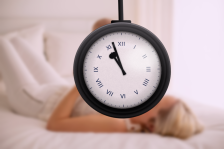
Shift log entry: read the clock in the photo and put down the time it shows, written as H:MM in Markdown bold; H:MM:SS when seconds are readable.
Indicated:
**10:57**
